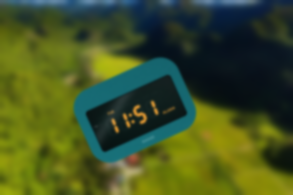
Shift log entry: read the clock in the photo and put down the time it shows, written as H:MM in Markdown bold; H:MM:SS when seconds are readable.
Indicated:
**11:51**
